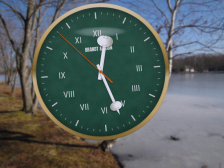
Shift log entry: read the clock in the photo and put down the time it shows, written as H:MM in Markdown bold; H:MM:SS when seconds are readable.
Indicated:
**12:26:53**
